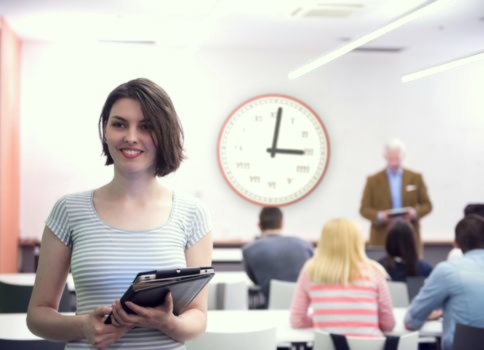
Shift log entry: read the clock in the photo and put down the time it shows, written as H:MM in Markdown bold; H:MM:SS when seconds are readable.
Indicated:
**3:01**
